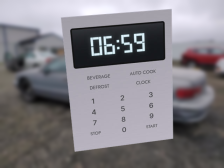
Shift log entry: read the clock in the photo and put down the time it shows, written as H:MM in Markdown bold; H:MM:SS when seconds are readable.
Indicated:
**6:59**
